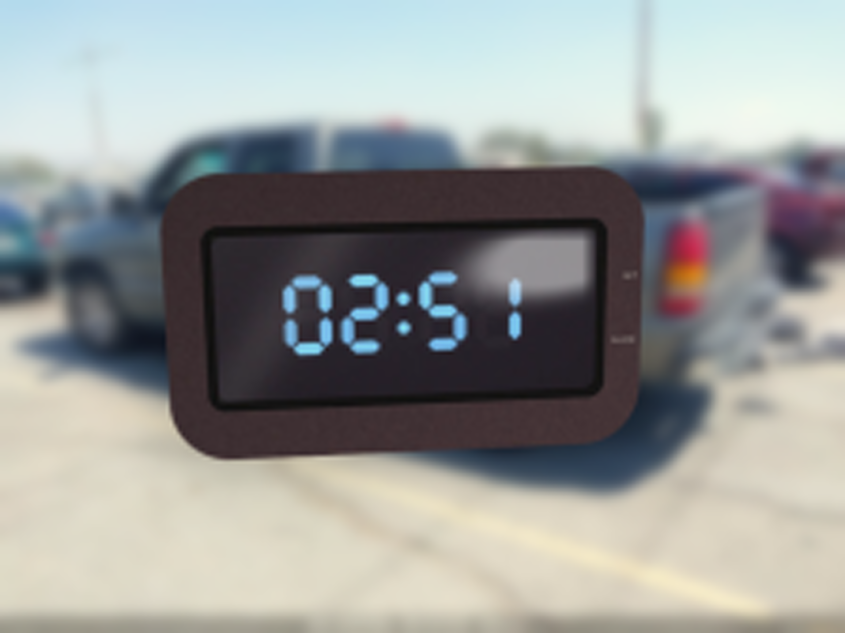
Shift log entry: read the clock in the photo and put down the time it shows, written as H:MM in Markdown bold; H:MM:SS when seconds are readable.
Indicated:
**2:51**
